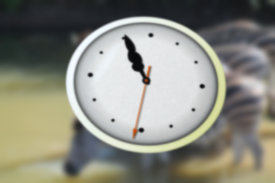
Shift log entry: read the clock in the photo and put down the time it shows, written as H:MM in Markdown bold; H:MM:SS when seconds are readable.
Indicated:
**10:55:31**
